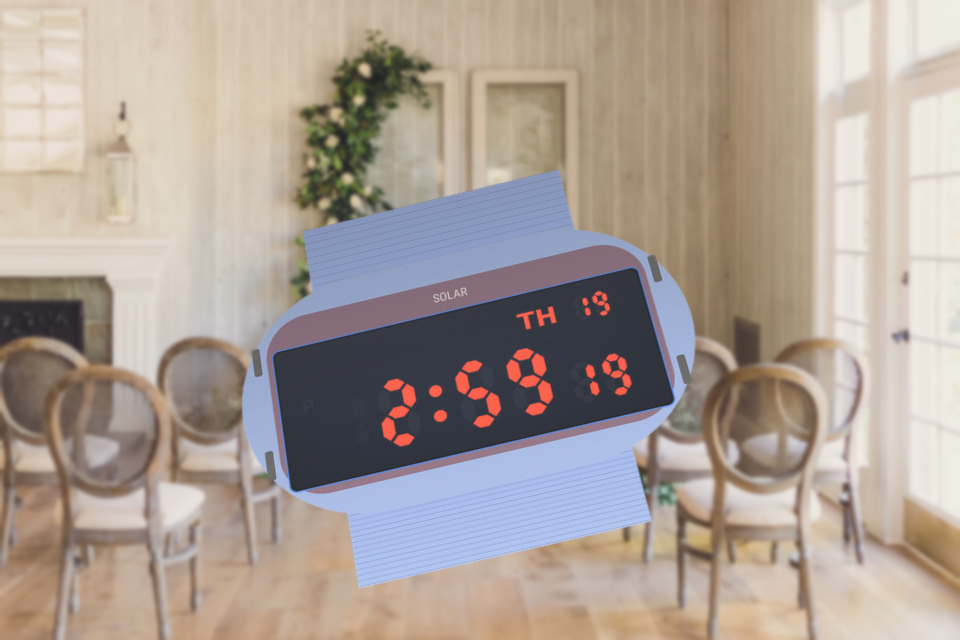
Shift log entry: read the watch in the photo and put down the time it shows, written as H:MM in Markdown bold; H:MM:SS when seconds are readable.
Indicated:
**2:59:19**
